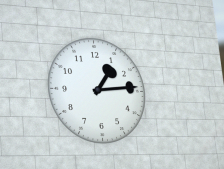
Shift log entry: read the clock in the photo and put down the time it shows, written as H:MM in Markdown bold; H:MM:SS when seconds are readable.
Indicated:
**1:14**
